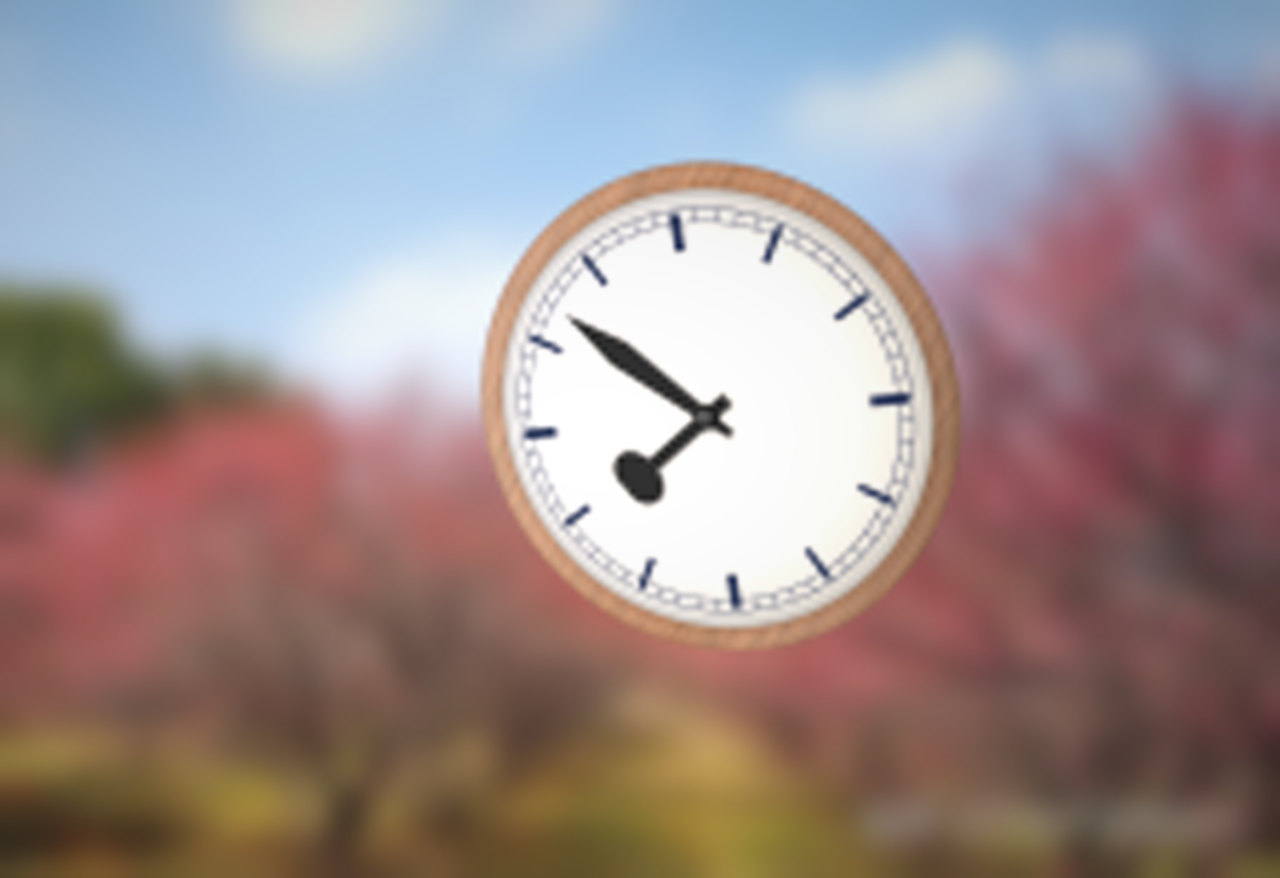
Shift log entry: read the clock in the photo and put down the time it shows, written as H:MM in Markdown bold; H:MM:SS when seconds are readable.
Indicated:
**7:52**
